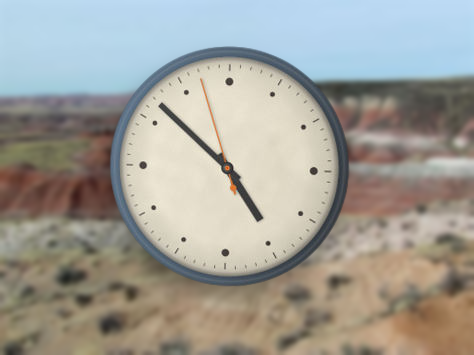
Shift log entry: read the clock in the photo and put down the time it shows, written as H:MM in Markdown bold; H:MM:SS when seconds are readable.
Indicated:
**4:51:57**
